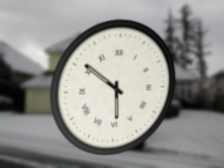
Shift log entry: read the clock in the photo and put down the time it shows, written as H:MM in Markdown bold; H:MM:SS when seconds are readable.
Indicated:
**5:51**
